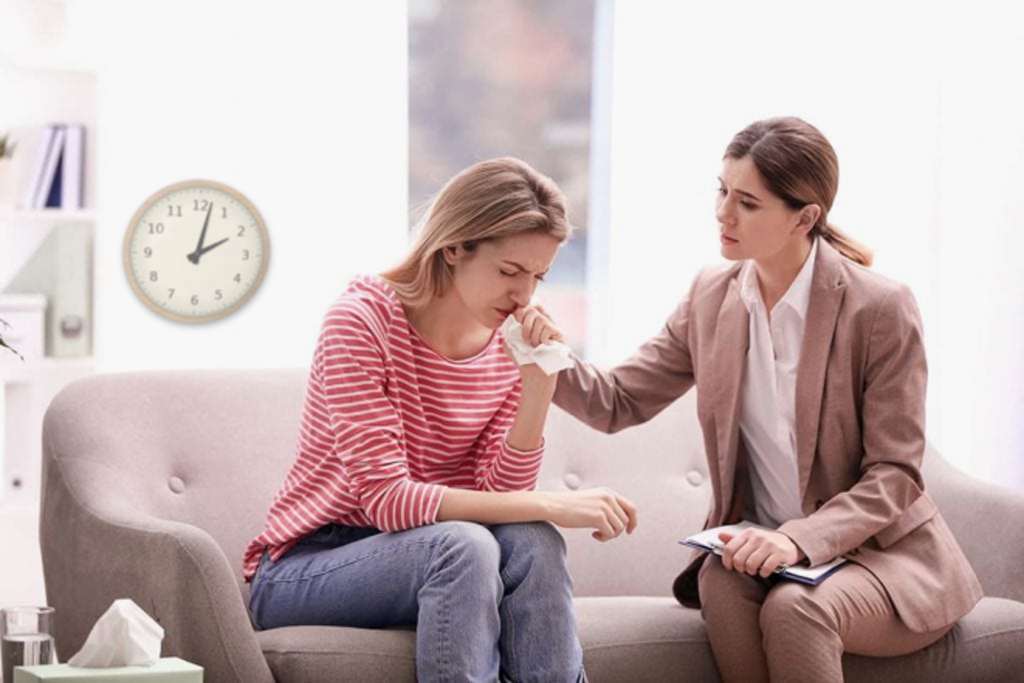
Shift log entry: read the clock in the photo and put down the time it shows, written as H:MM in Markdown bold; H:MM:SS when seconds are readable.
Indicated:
**2:02**
